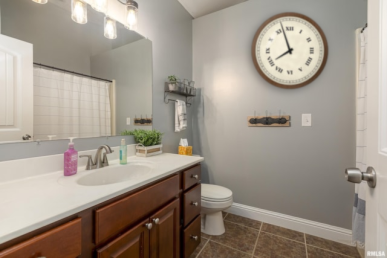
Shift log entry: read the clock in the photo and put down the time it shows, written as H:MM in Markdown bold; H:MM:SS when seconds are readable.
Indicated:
**7:57**
